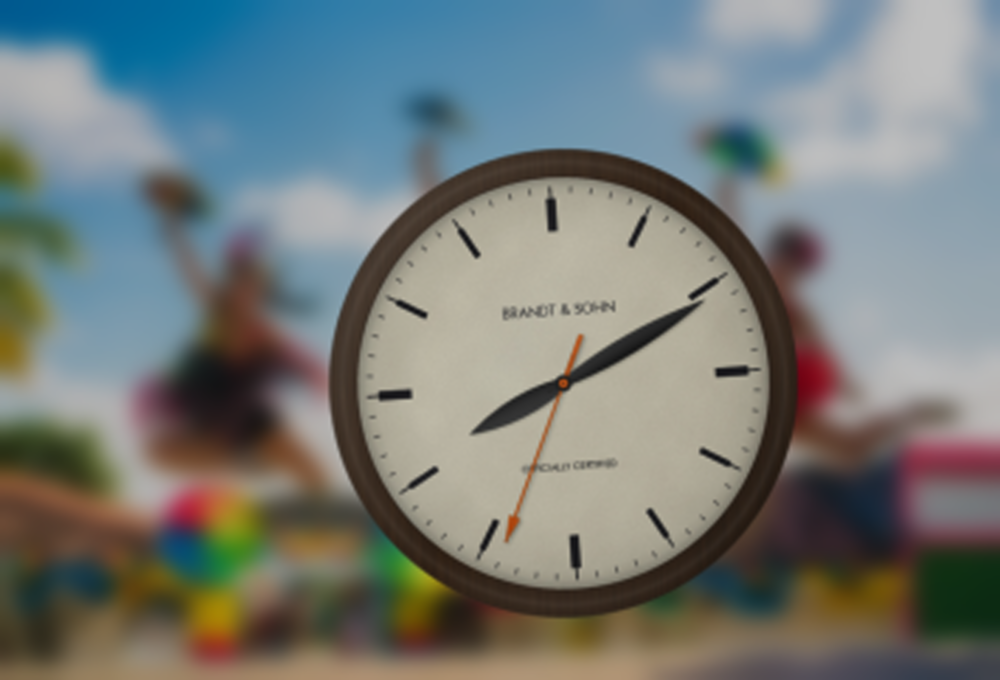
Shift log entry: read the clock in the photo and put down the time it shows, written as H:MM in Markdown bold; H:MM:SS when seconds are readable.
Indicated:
**8:10:34**
